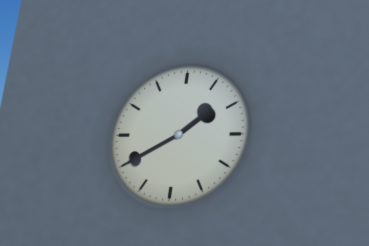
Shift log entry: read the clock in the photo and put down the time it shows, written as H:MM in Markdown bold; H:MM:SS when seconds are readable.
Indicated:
**1:40**
